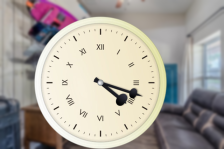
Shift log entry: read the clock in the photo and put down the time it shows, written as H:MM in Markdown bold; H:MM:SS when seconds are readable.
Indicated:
**4:18**
